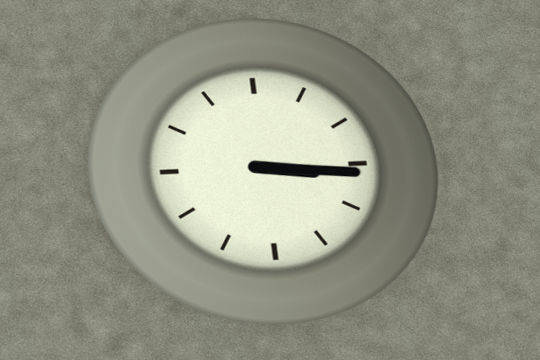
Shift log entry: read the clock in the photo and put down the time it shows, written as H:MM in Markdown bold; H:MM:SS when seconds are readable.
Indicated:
**3:16**
